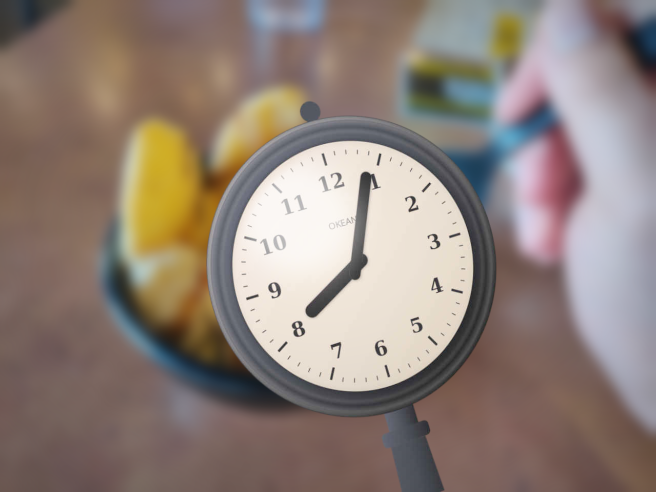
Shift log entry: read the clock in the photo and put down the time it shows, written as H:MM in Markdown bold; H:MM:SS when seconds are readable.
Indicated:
**8:04**
